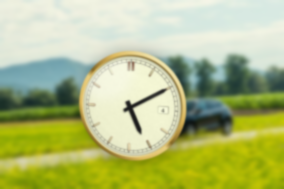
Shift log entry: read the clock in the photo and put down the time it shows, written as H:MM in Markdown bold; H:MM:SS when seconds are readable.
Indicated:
**5:10**
